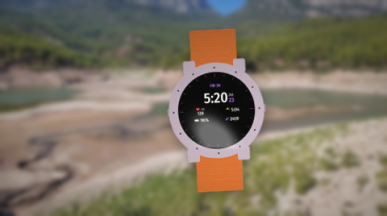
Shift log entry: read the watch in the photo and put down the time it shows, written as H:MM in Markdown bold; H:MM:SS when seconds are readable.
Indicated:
**5:20**
